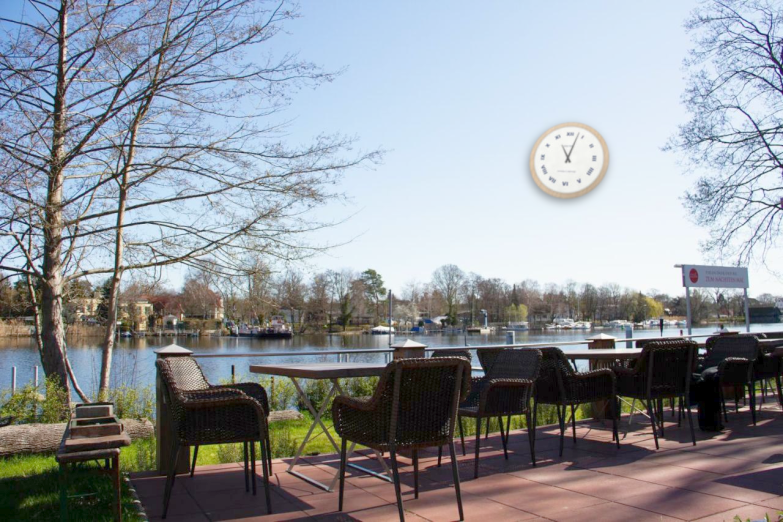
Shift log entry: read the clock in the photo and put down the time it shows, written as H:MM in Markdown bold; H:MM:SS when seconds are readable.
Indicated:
**11:03**
